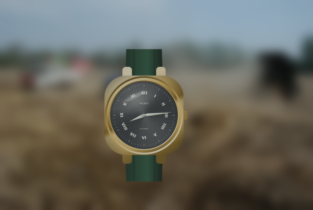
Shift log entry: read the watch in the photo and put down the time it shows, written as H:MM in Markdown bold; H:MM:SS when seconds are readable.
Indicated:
**8:14**
